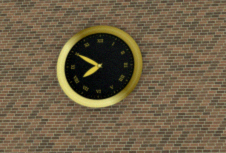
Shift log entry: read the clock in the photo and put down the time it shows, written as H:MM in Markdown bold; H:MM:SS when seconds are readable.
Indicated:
**7:50**
